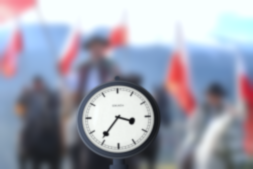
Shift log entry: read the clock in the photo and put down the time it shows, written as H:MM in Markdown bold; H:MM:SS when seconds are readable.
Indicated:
**3:36**
